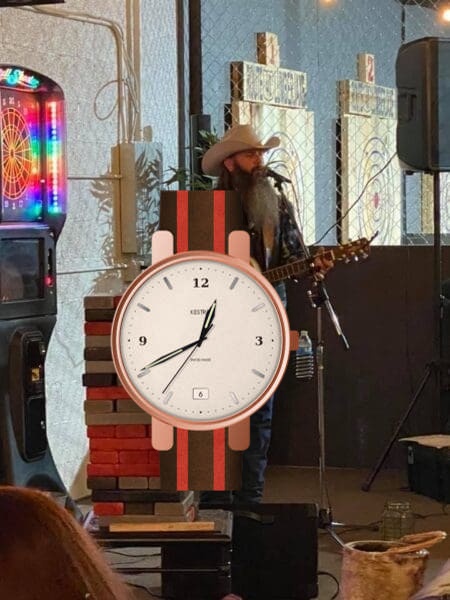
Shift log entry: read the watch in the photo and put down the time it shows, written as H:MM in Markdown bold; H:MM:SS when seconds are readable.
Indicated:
**12:40:36**
